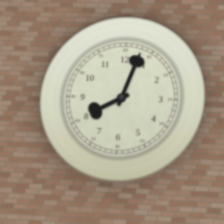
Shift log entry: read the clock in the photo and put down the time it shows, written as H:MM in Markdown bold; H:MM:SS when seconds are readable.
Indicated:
**8:03**
